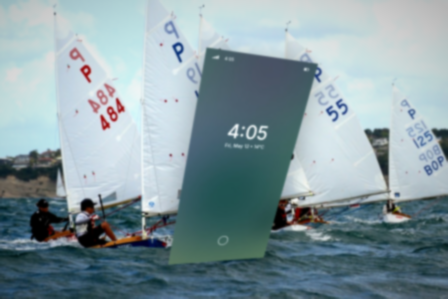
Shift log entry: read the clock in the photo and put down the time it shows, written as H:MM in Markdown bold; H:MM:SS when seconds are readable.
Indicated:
**4:05**
